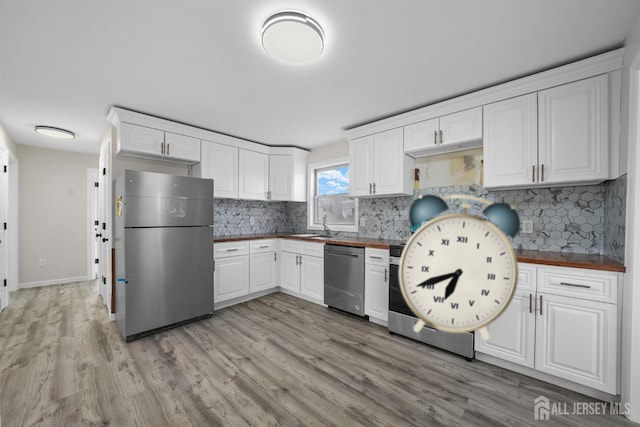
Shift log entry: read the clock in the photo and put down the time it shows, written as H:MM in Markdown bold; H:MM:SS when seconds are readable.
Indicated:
**6:41**
